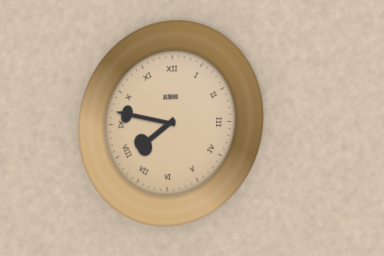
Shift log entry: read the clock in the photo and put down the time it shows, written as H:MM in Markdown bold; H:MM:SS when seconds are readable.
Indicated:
**7:47**
